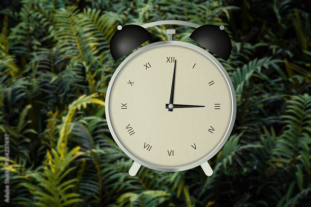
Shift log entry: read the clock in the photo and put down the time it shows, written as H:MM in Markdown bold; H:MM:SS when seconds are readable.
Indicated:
**3:01**
